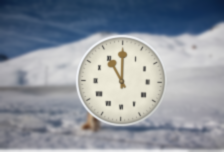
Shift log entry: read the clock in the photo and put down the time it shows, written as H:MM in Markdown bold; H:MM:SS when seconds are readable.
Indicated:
**11:00**
